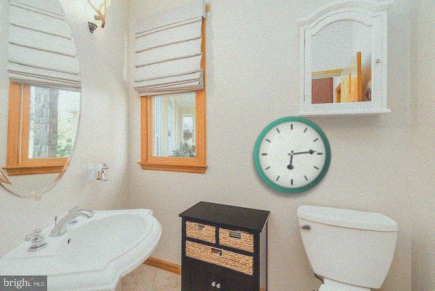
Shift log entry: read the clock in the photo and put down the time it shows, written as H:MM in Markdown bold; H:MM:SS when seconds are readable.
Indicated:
**6:14**
